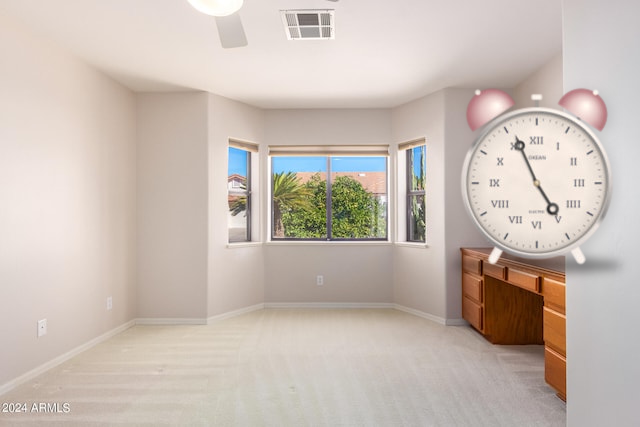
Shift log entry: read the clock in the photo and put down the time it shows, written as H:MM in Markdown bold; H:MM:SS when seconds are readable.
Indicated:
**4:56**
